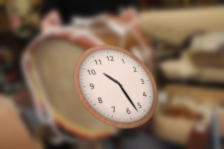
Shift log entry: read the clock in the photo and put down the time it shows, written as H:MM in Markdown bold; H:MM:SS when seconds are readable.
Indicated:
**10:27**
